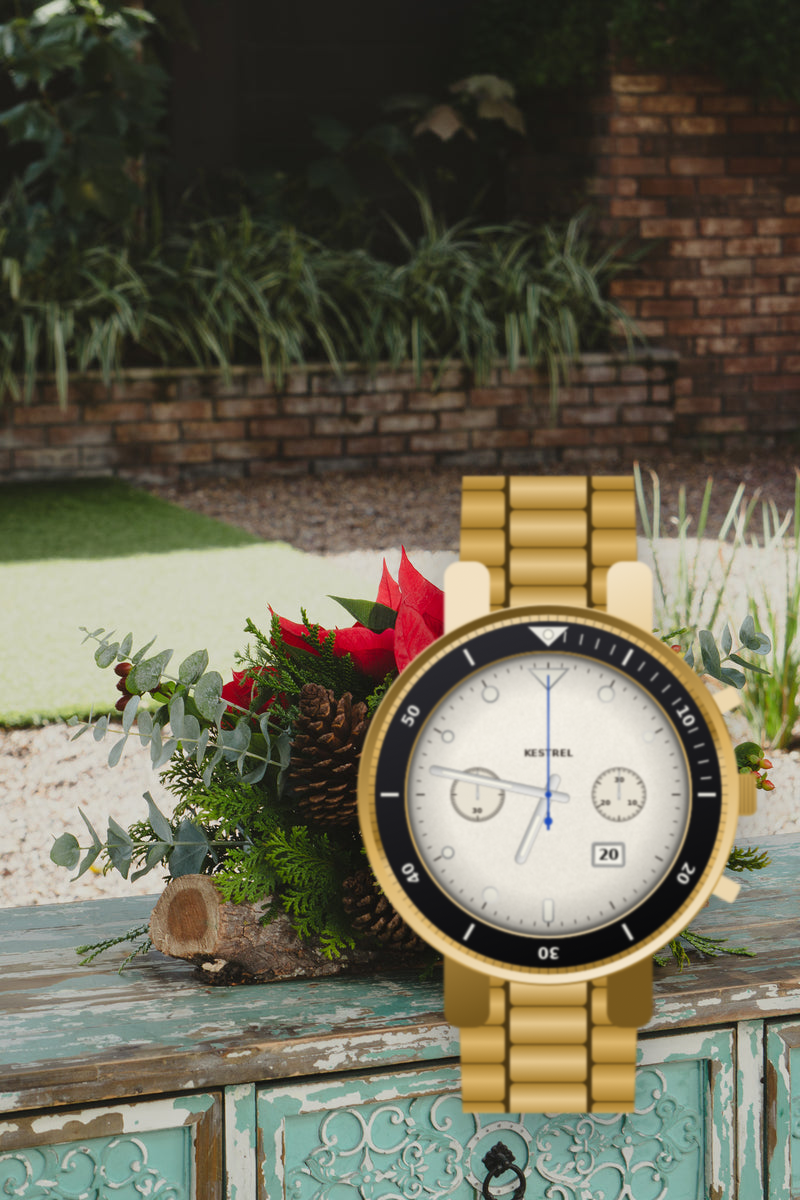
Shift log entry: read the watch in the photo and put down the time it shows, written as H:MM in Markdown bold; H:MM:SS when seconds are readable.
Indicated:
**6:47**
